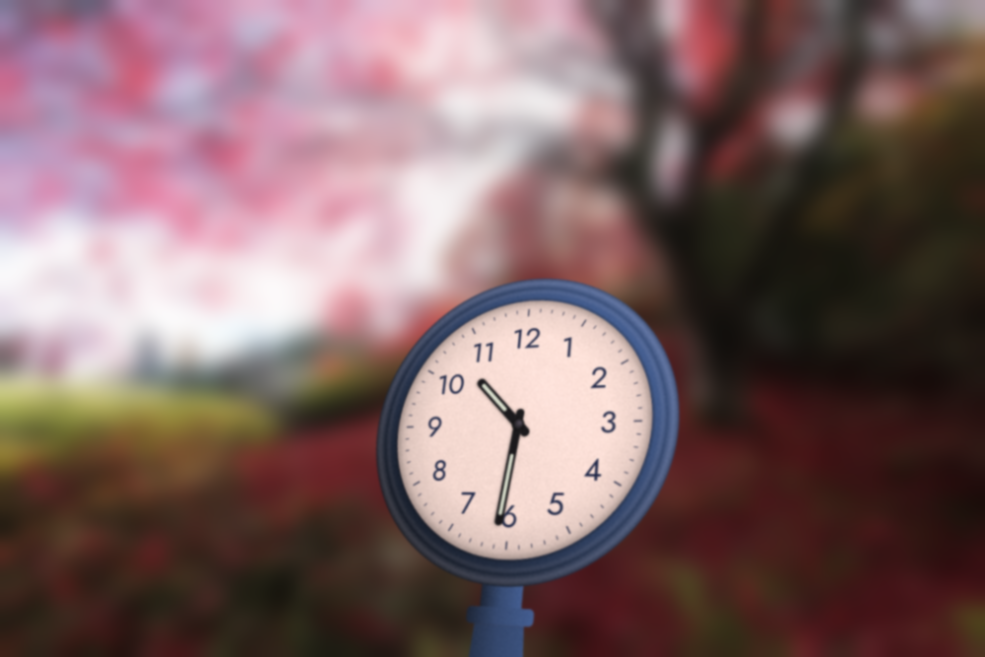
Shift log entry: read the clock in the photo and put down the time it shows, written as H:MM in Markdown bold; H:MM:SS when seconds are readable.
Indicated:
**10:31**
